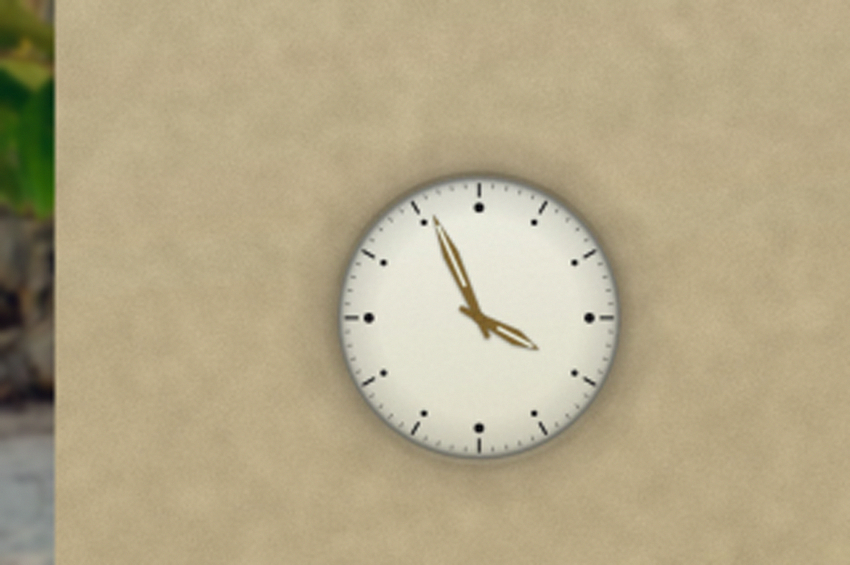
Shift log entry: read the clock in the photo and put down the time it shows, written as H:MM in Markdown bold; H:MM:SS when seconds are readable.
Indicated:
**3:56**
